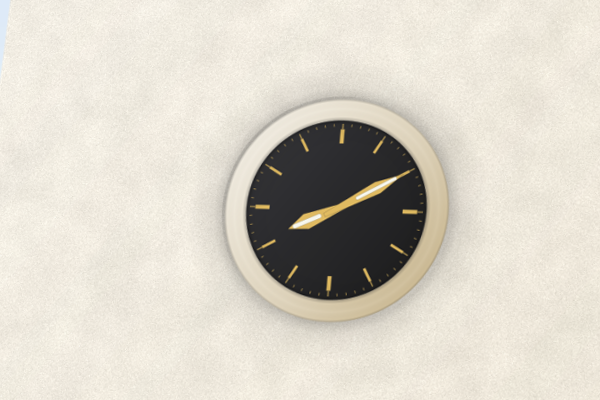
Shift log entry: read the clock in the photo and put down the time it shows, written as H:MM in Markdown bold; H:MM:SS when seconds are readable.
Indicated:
**8:10**
